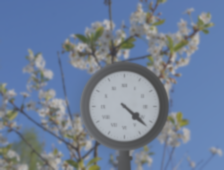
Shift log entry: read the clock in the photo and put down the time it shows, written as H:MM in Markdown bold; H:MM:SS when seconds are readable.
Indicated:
**4:22**
